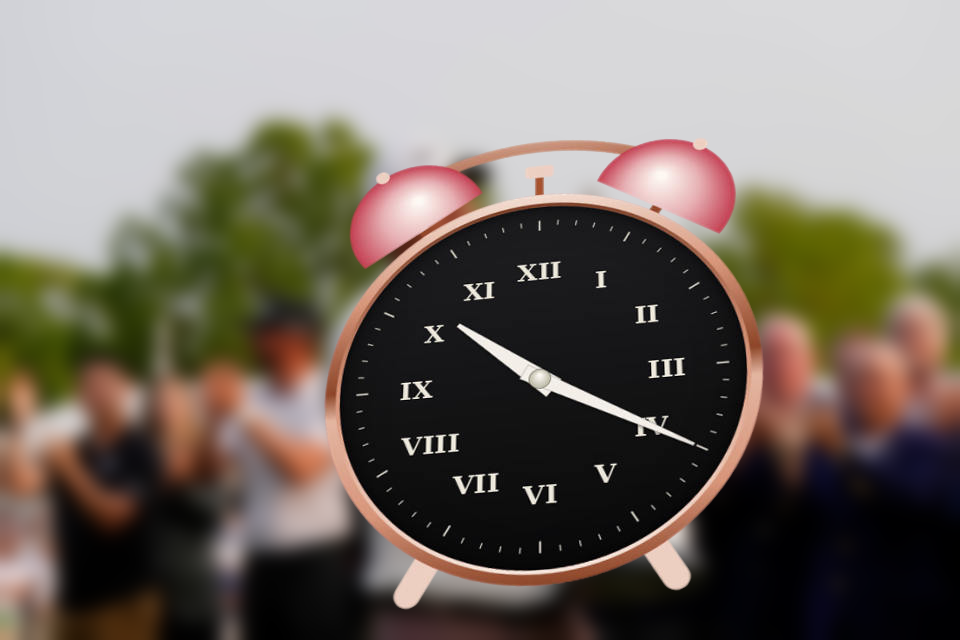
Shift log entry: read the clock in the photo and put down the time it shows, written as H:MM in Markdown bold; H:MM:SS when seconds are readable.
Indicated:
**10:20**
